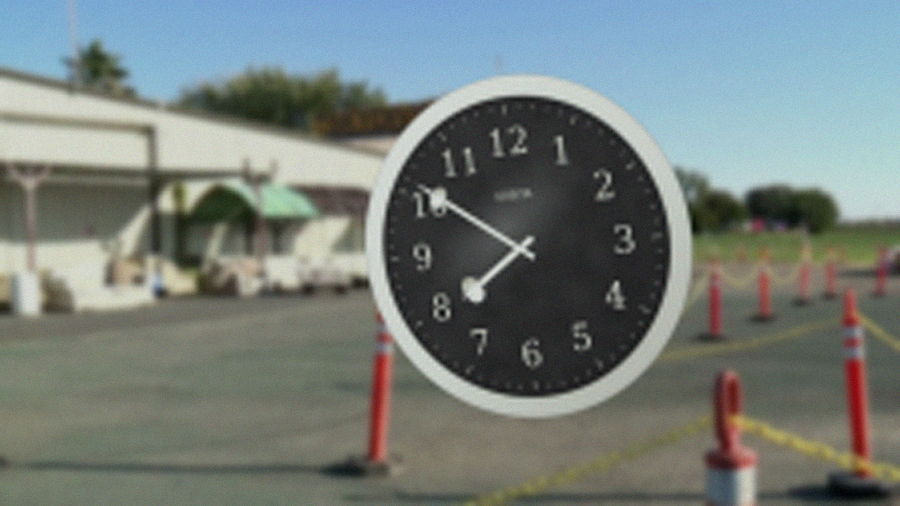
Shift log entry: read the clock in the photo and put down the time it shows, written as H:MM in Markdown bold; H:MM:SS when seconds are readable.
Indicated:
**7:51**
